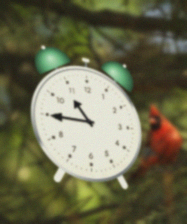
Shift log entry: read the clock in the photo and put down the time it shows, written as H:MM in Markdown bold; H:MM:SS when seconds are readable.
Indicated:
**10:45**
